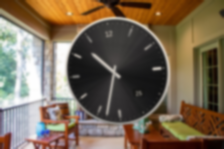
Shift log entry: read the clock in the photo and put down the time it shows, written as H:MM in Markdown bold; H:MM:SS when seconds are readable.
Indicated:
**10:33**
